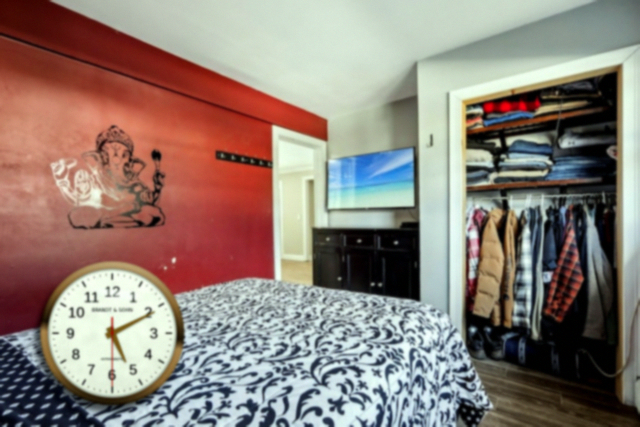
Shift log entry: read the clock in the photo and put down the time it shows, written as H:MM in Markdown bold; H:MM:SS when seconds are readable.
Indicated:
**5:10:30**
